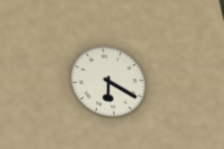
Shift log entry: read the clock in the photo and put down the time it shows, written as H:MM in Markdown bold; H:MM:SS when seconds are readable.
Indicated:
**6:21**
